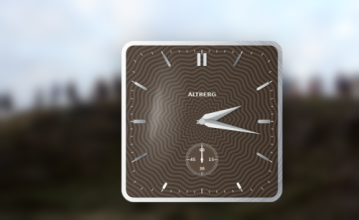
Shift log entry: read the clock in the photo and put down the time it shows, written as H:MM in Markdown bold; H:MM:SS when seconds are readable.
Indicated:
**2:17**
